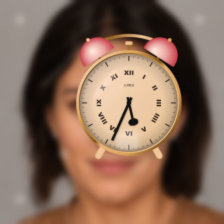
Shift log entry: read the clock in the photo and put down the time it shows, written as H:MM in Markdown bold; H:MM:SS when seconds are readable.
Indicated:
**5:34**
